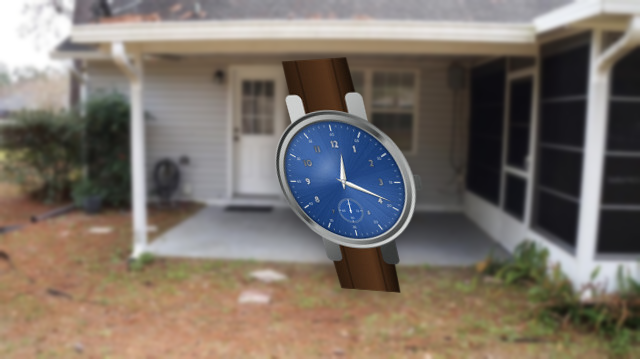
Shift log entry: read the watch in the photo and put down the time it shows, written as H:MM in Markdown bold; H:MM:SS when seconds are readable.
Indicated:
**12:19**
